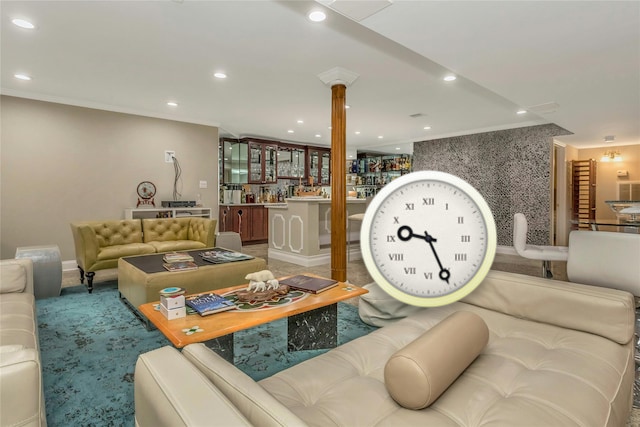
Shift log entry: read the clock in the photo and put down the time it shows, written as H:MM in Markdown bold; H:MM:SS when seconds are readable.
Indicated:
**9:26**
